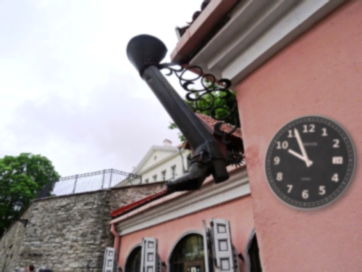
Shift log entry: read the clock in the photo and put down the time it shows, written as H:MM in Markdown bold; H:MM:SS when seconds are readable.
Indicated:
**9:56**
